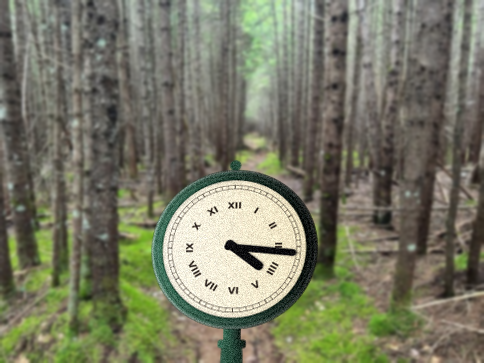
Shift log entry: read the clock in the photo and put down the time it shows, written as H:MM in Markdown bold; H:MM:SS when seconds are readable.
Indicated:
**4:16**
